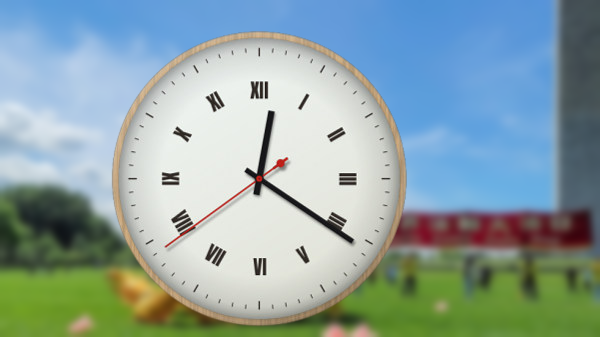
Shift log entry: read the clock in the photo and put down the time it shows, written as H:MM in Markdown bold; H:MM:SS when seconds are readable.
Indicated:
**12:20:39**
